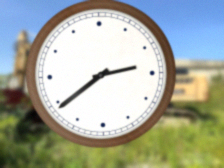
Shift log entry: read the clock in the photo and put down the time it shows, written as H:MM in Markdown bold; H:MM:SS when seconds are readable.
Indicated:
**2:39**
